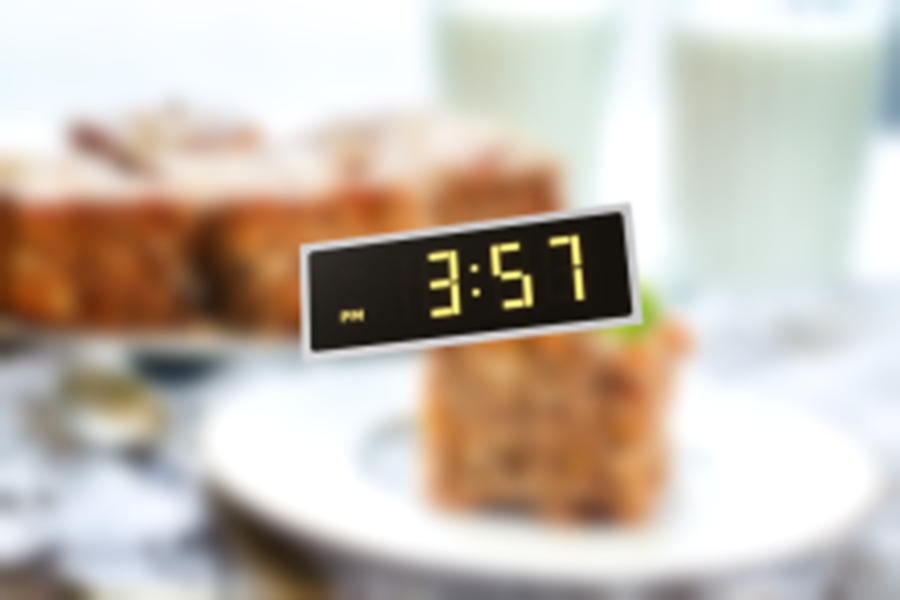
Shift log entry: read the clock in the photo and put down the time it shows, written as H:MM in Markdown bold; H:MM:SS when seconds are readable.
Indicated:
**3:57**
